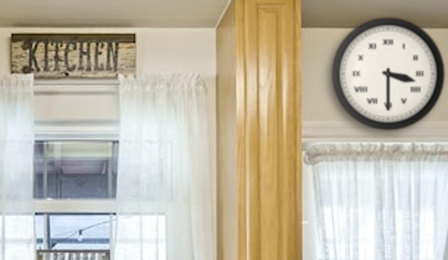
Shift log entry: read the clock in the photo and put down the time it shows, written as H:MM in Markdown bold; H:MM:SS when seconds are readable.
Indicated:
**3:30**
